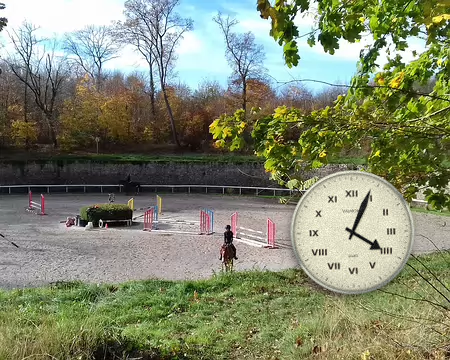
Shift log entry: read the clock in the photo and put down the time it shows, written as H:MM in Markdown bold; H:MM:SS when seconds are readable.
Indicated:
**4:04**
